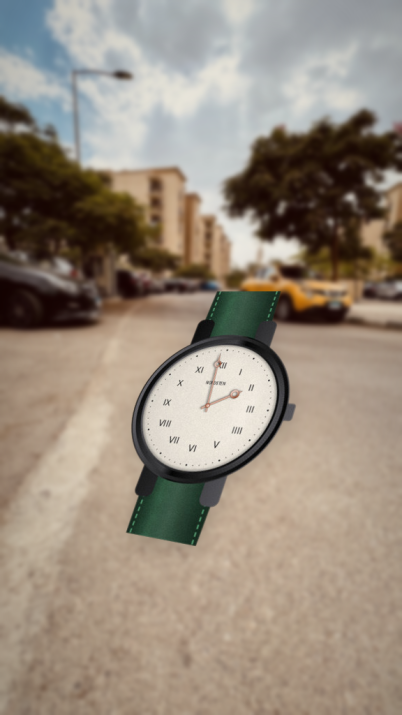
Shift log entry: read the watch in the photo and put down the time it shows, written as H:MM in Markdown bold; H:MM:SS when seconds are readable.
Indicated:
**1:59**
